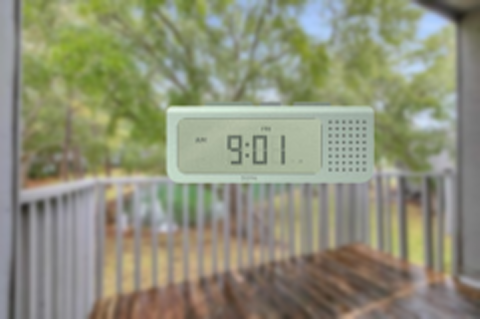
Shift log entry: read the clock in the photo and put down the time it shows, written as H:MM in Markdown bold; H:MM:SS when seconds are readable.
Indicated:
**9:01**
